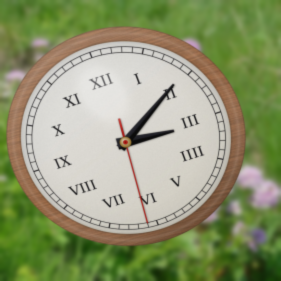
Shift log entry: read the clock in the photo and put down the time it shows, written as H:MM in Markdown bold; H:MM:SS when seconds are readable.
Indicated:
**3:09:31**
